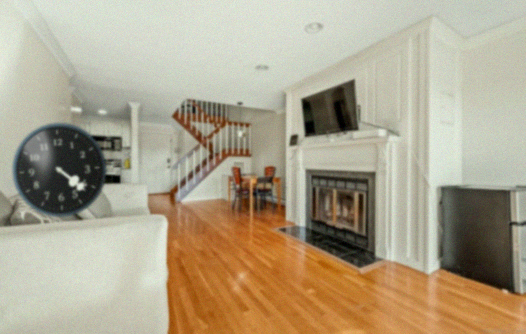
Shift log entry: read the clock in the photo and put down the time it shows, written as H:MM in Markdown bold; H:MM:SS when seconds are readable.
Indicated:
**4:22**
